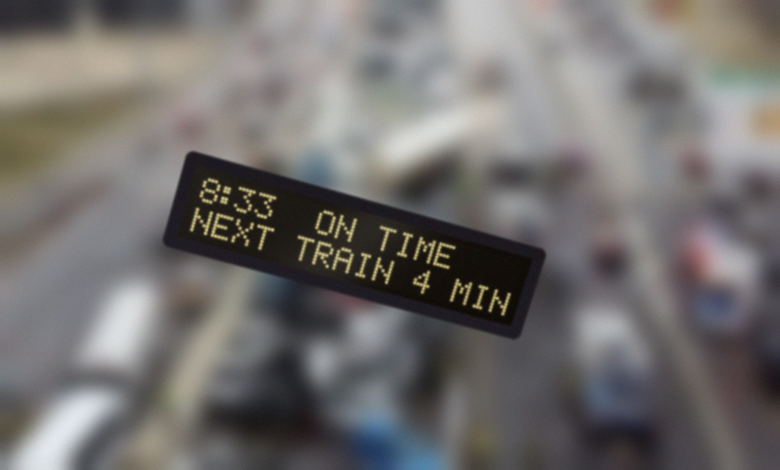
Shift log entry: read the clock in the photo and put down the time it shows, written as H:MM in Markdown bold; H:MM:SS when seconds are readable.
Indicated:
**8:33**
